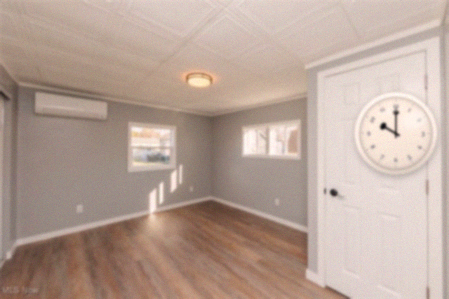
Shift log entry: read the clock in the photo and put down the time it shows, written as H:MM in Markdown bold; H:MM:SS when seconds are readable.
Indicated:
**10:00**
